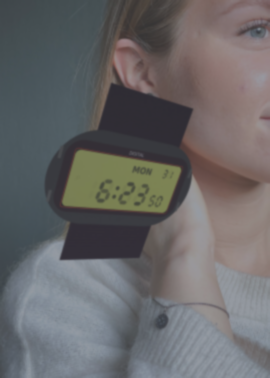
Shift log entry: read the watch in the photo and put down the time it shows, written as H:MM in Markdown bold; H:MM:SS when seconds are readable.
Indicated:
**6:23:50**
